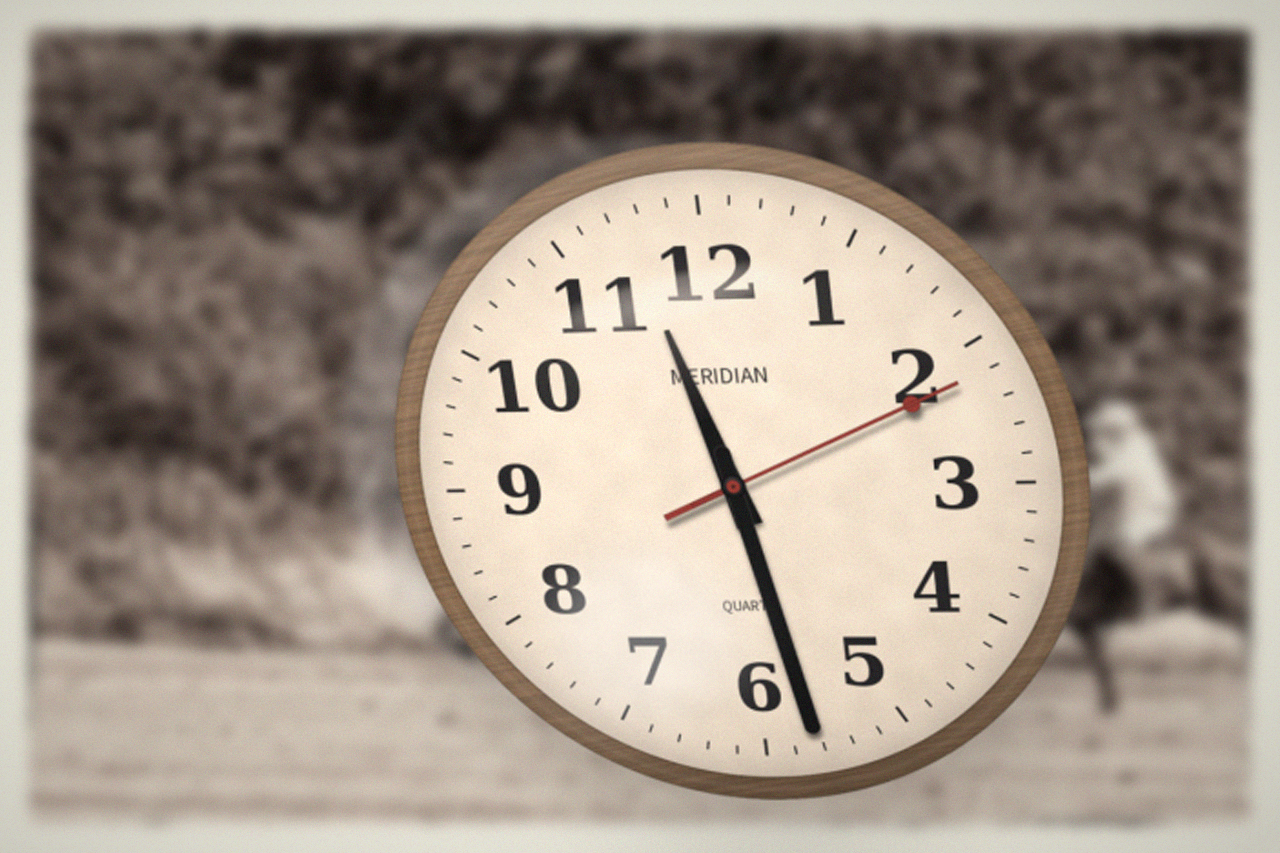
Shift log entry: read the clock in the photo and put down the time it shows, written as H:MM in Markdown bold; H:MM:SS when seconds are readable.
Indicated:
**11:28:11**
